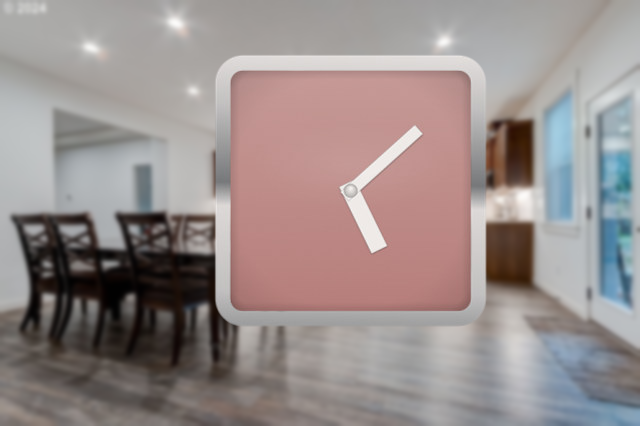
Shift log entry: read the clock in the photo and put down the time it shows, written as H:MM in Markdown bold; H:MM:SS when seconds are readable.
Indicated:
**5:08**
